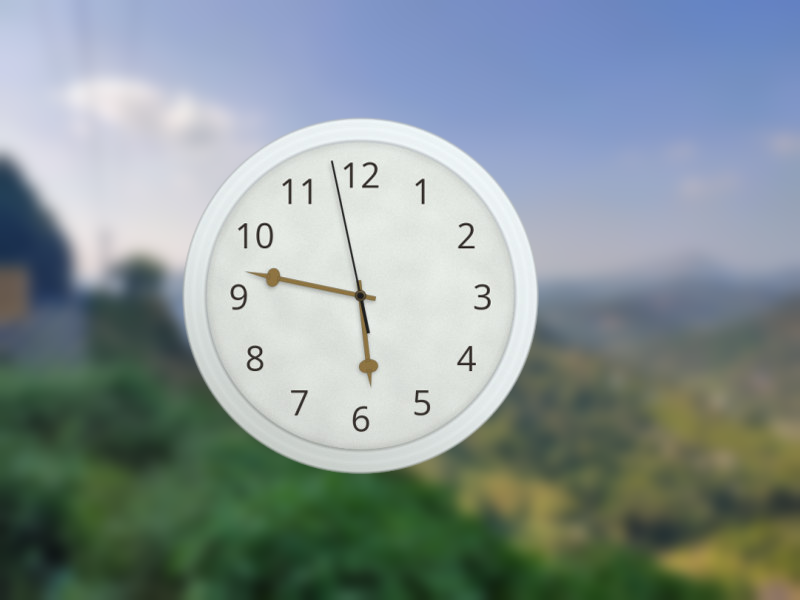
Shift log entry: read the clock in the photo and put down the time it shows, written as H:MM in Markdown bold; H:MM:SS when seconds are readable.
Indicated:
**5:46:58**
